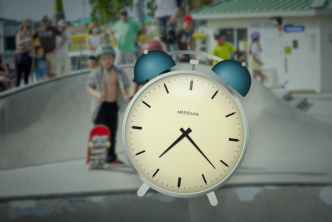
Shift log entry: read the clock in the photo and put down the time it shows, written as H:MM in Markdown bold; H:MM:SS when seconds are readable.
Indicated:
**7:22**
